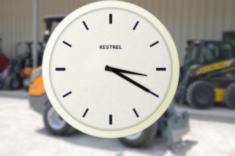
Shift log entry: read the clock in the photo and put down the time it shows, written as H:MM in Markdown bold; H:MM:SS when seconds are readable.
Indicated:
**3:20**
